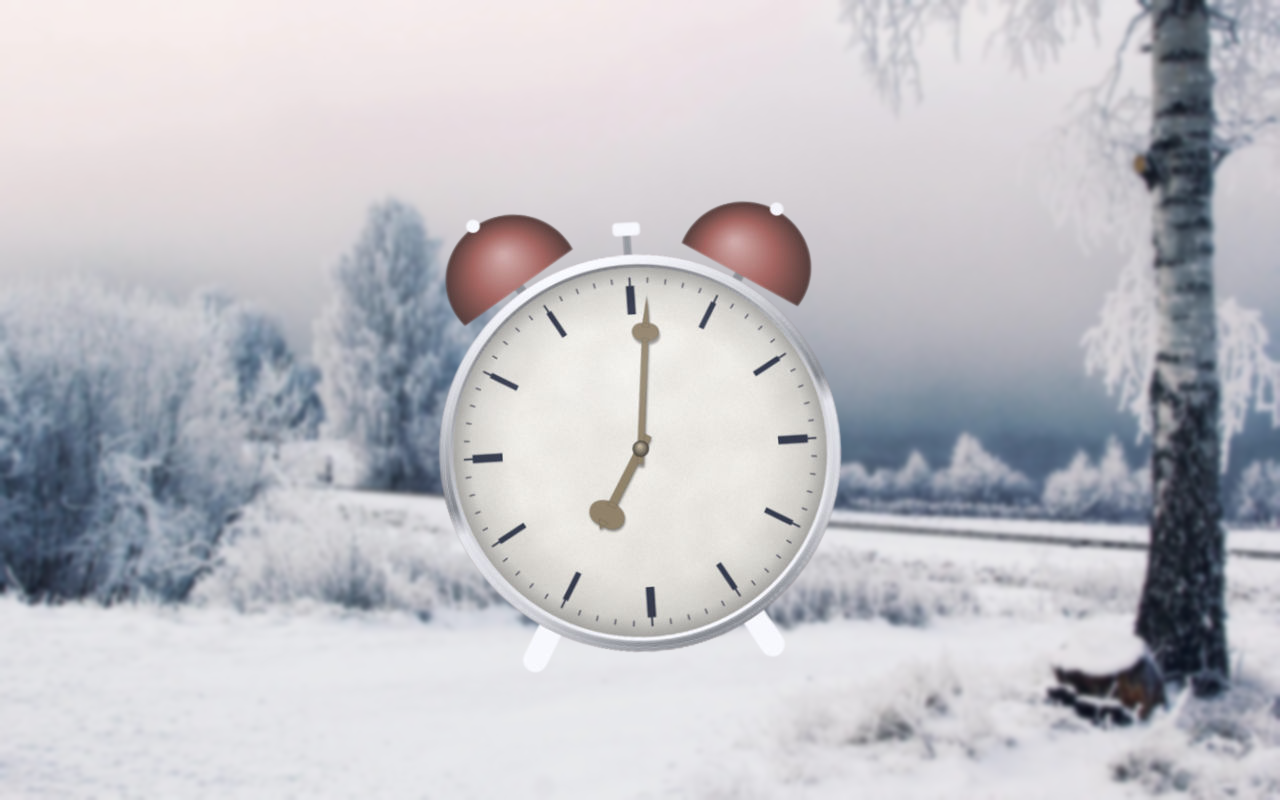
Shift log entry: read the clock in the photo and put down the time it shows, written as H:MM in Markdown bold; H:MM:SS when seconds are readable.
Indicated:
**7:01**
